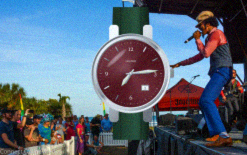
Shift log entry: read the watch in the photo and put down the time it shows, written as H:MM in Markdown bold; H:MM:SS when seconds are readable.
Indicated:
**7:14**
